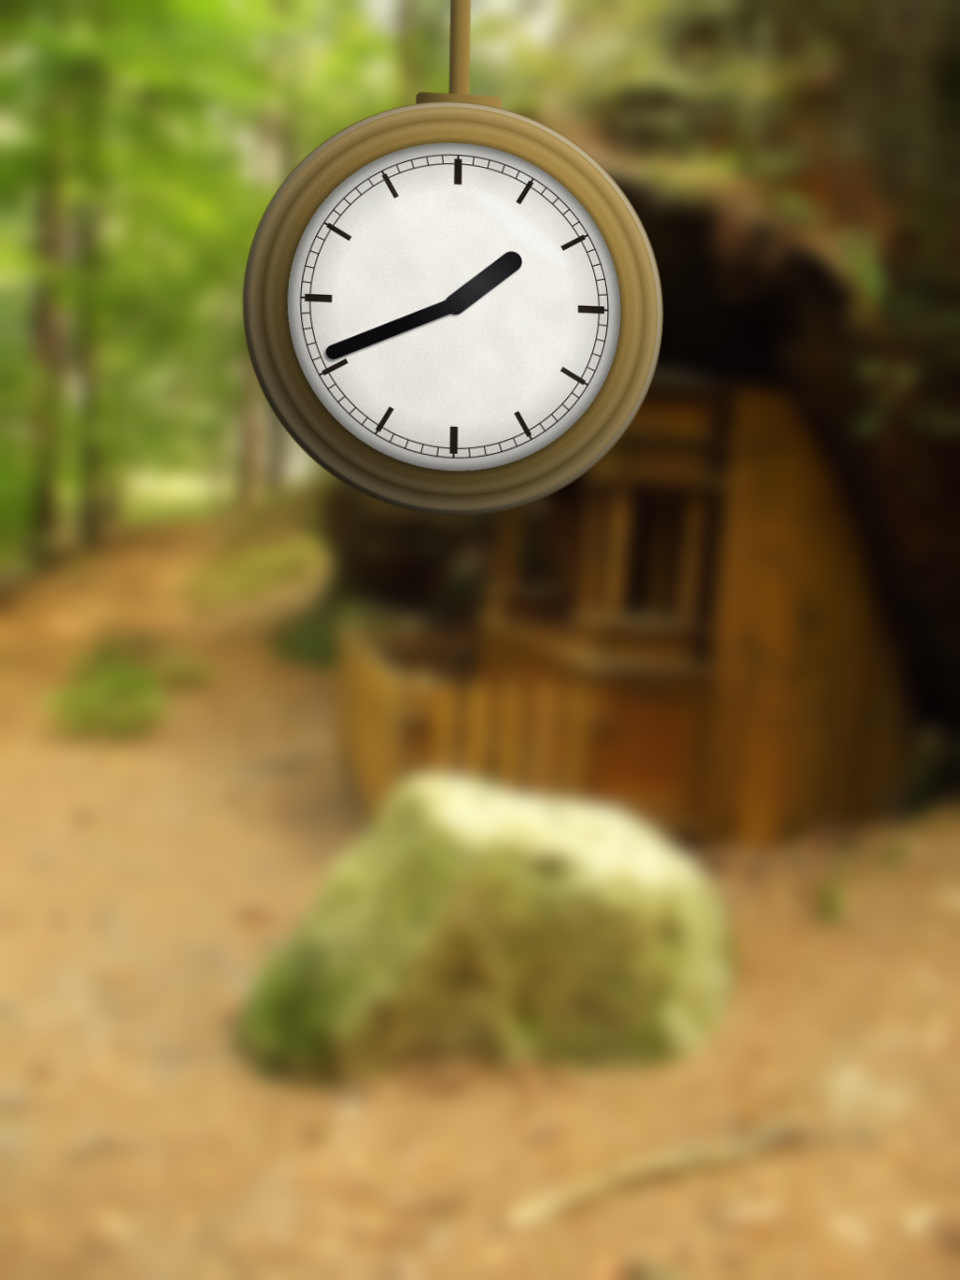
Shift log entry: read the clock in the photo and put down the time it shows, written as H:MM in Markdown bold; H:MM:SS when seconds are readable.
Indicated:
**1:41**
